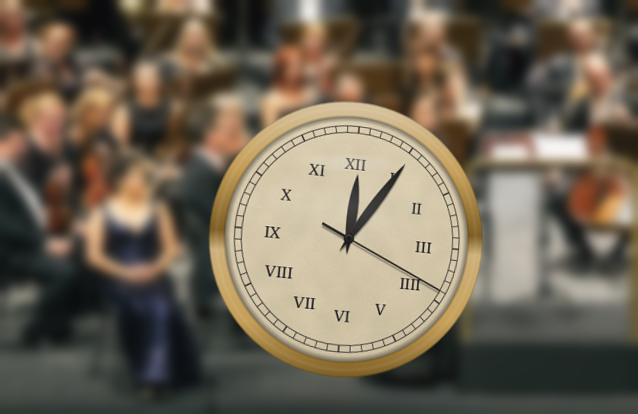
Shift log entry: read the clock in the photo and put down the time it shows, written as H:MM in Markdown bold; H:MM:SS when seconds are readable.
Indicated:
**12:05:19**
